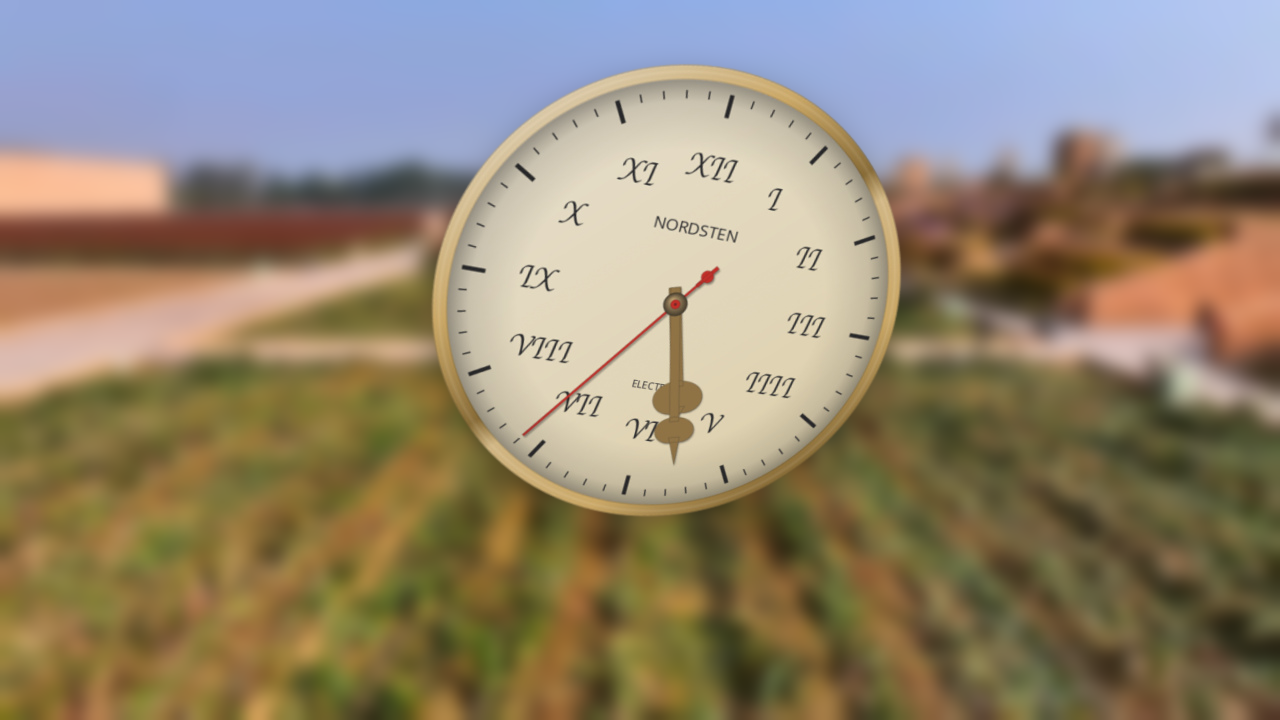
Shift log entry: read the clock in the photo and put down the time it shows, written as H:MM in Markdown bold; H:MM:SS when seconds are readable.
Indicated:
**5:27:36**
